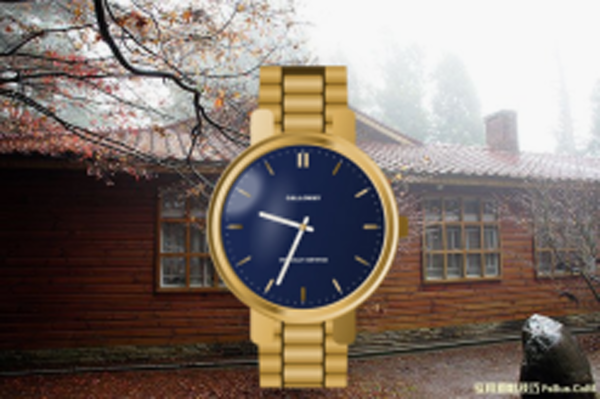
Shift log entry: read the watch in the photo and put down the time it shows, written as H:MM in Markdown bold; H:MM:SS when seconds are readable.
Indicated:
**9:34**
